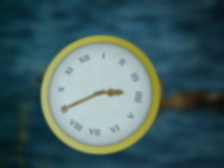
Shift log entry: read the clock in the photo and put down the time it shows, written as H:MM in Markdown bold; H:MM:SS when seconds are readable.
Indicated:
**3:45**
